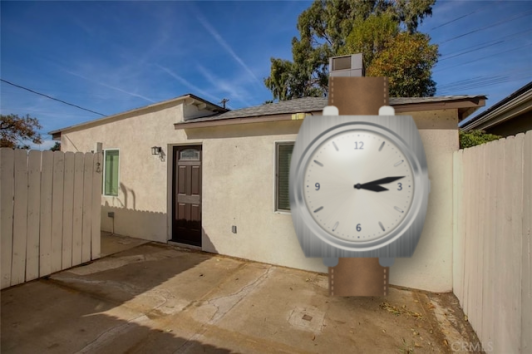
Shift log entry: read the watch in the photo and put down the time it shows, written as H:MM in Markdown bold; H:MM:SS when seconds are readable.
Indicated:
**3:13**
